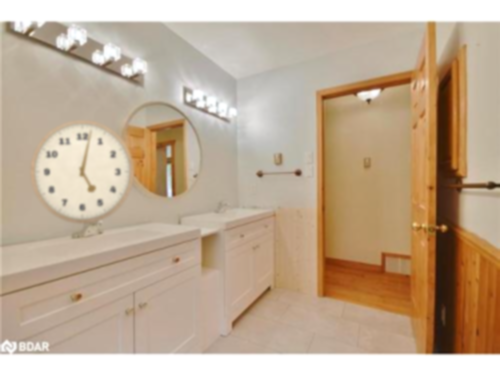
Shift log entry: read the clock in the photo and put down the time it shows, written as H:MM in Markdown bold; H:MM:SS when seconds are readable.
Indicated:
**5:02**
